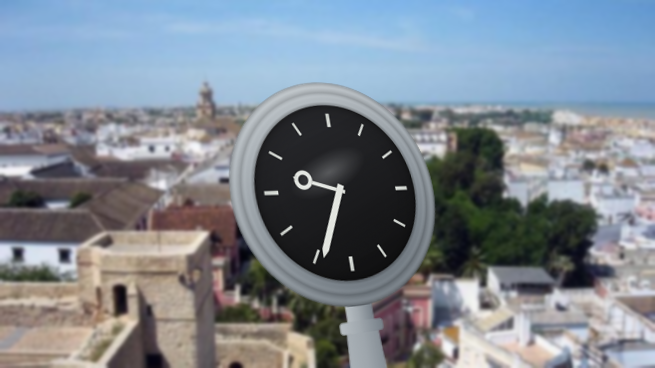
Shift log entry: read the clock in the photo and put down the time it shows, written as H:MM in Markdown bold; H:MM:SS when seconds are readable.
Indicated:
**9:34**
